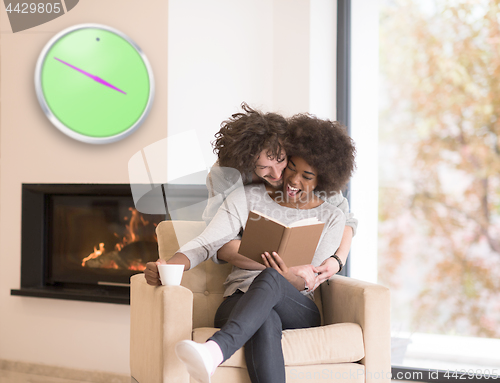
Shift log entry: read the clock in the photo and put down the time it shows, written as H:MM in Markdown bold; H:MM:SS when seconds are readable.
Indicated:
**3:49**
